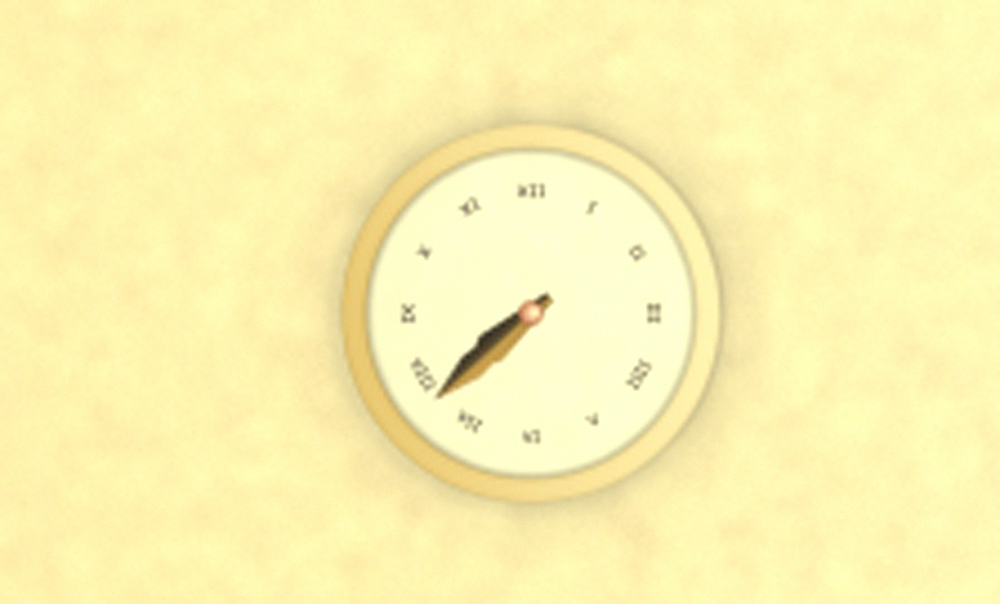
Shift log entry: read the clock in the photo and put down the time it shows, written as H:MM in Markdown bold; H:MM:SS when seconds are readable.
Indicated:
**7:38**
